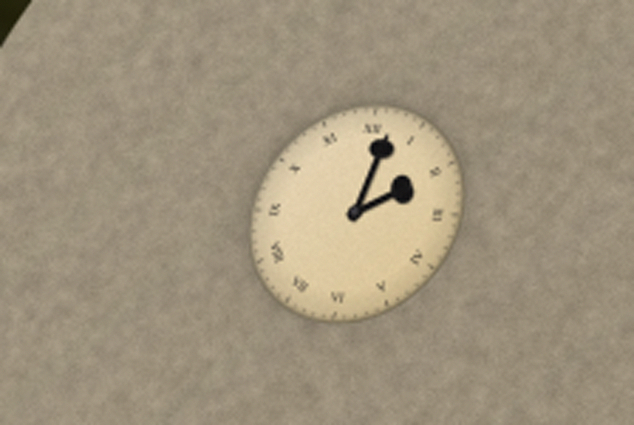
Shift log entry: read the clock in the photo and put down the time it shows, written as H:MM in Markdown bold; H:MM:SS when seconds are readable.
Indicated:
**2:02**
